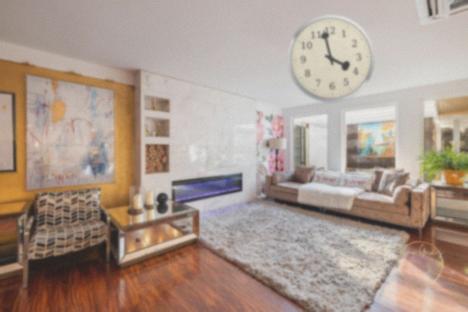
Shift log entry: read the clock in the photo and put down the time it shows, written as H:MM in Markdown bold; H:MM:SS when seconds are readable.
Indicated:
**3:58**
